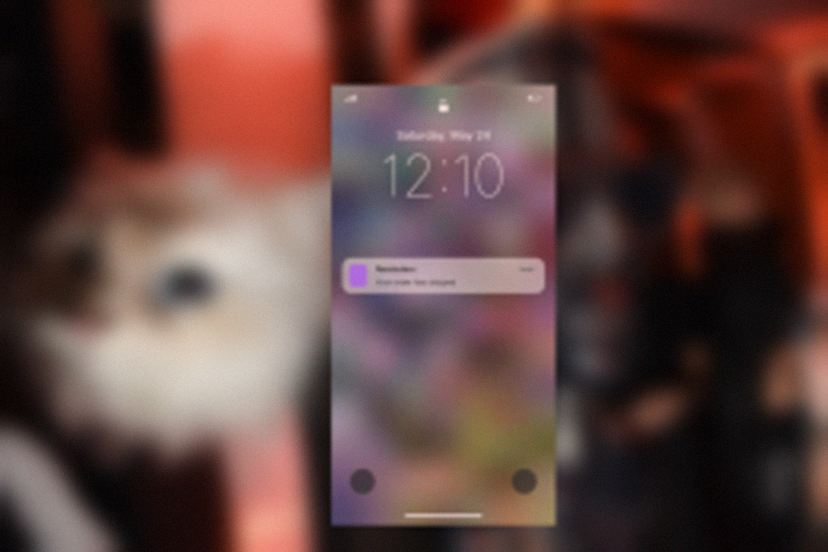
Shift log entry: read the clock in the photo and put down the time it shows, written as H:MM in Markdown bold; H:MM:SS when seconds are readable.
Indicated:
**12:10**
